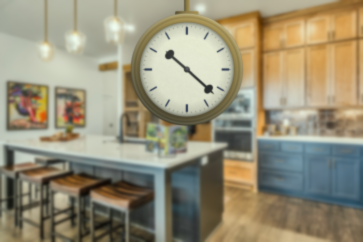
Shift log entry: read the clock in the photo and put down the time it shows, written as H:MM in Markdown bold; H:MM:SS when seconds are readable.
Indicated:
**10:22**
